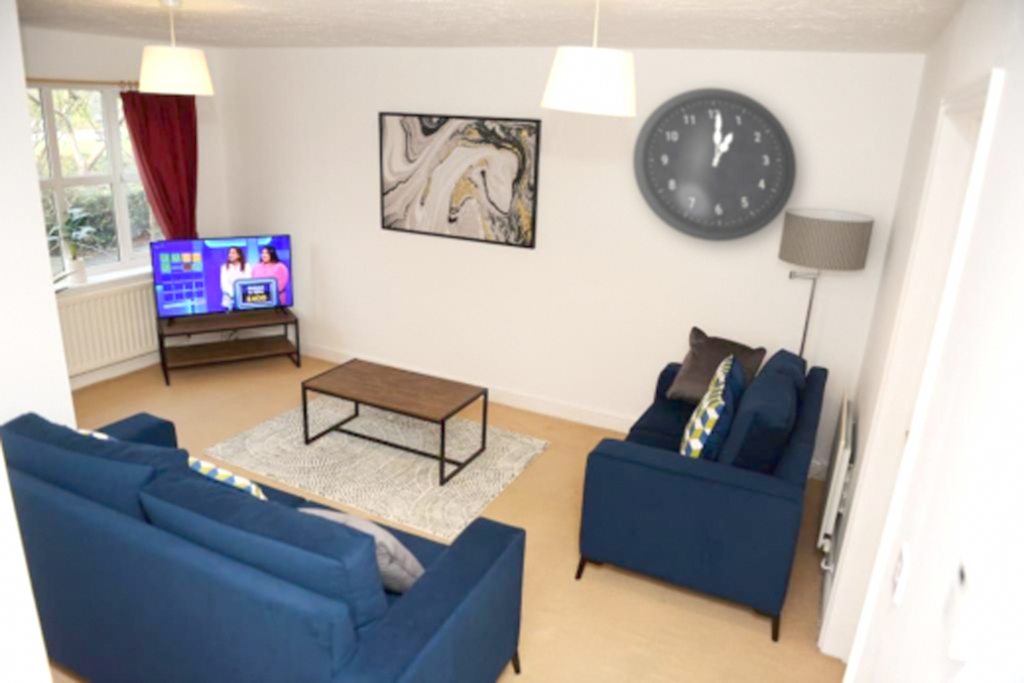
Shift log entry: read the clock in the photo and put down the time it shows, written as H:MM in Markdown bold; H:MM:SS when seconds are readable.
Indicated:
**1:01**
